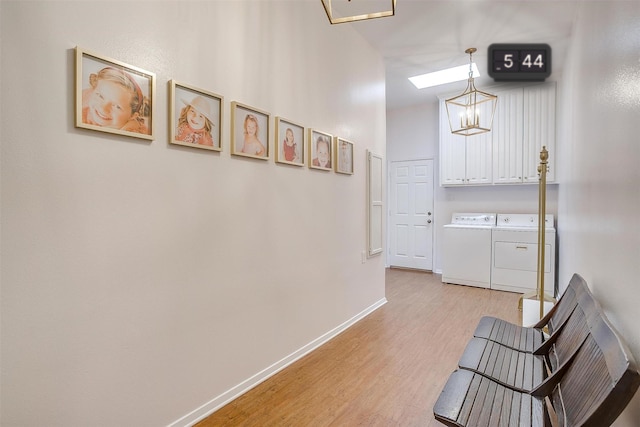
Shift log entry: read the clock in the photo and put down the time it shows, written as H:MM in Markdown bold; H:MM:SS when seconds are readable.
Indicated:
**5:44**
